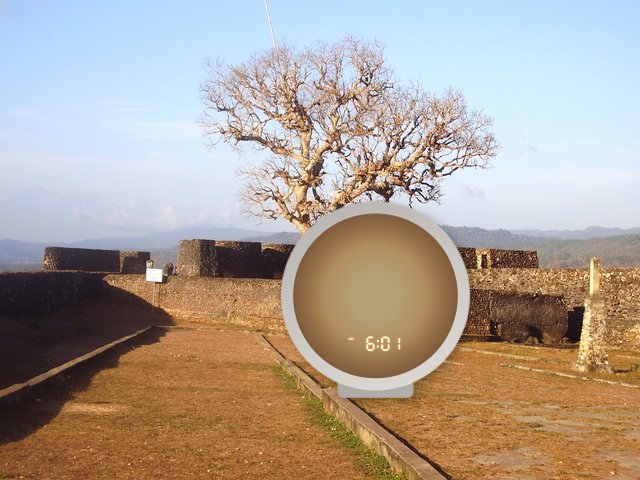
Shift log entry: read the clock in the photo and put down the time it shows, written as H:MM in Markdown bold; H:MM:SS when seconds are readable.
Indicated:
**6:01**
